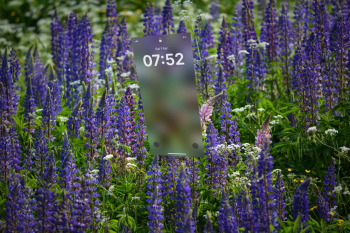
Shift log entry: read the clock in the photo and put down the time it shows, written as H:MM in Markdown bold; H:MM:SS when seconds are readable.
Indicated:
**7:52**
